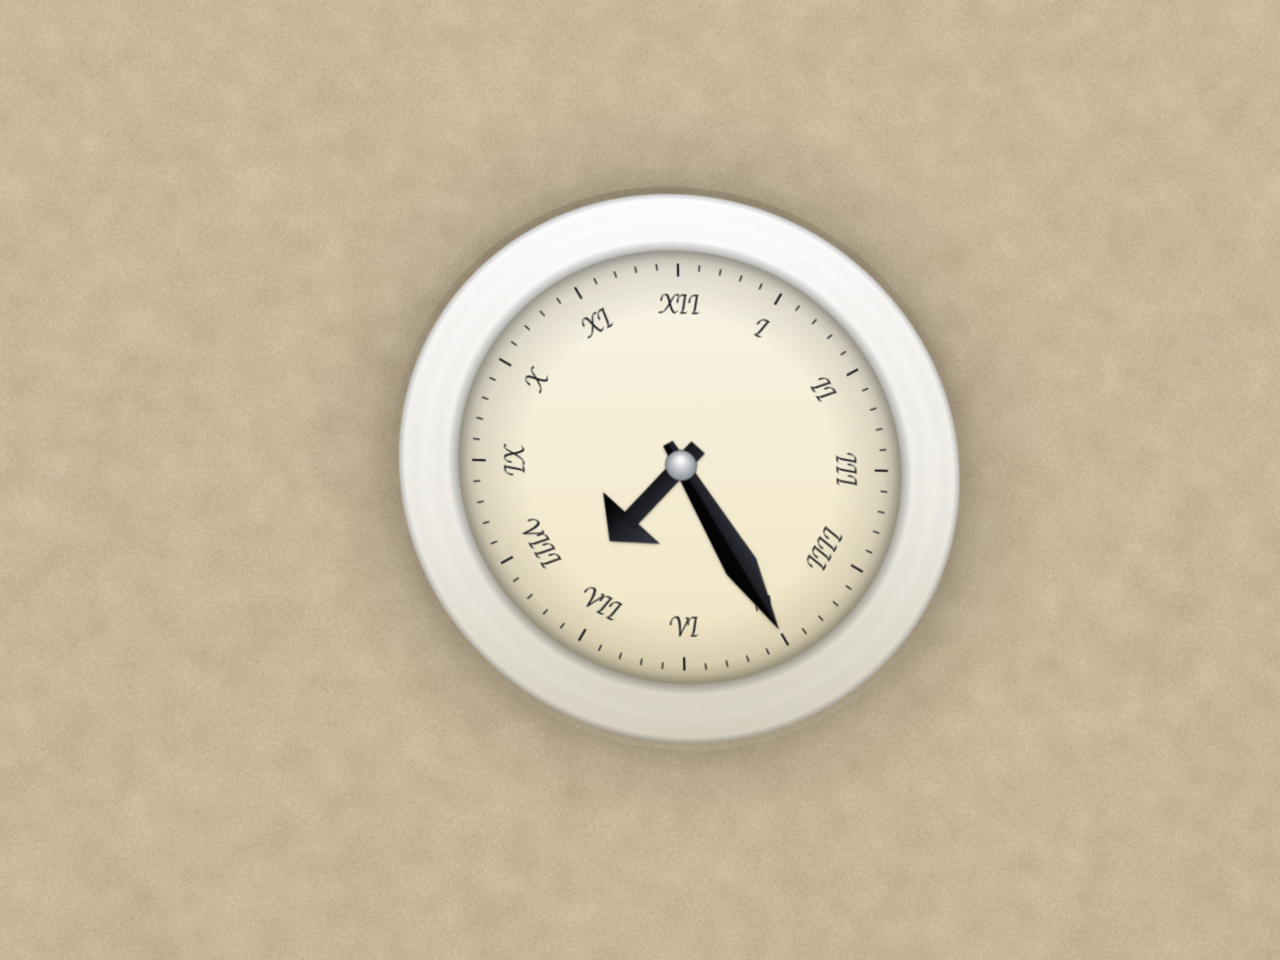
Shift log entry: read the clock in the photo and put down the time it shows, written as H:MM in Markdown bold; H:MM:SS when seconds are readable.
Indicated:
**7:25**
